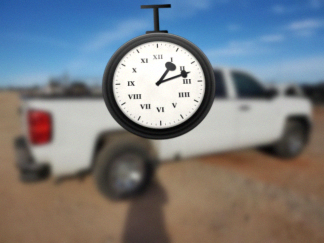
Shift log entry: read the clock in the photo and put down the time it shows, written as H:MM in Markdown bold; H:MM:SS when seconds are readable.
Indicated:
**1:12**
